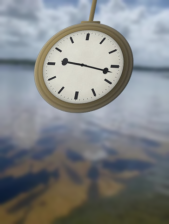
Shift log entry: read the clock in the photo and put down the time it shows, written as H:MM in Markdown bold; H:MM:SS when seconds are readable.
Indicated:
**9:17**
